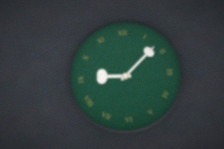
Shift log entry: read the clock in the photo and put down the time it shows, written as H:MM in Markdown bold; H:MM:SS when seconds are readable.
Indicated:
**9:08**
